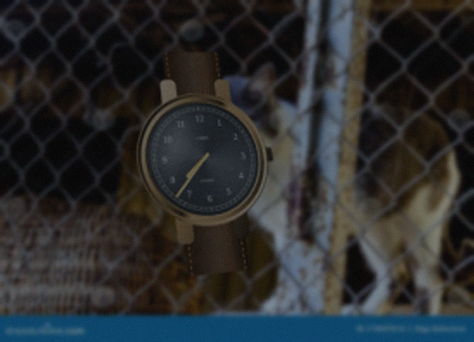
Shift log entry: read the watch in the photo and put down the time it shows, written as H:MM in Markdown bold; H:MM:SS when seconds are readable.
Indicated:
**7:37**
